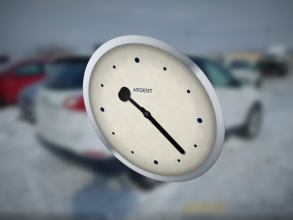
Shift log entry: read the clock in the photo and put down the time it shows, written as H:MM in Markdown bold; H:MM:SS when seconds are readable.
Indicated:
**10:23**
